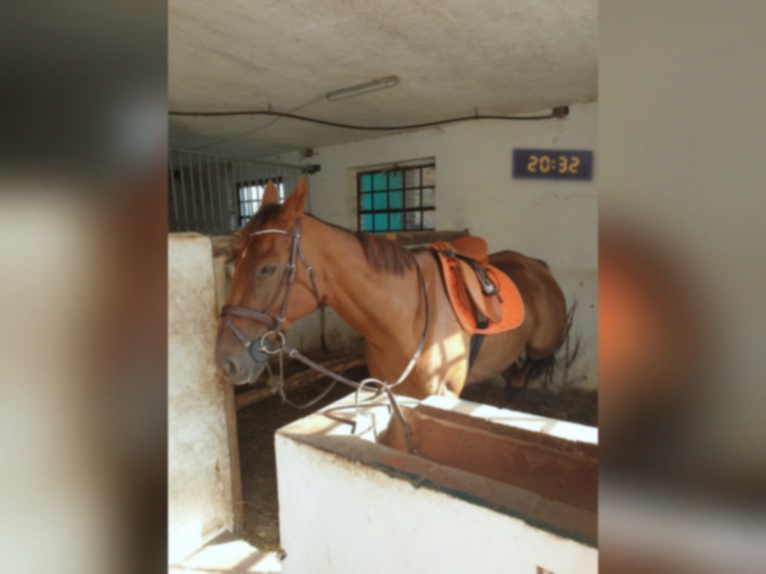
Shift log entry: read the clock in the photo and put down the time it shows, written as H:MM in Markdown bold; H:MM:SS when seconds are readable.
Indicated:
**20:32**
